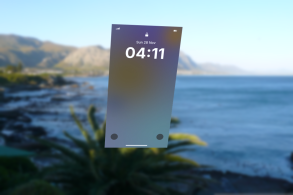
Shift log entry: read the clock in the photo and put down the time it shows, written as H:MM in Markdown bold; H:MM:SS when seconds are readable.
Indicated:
**4:11**
